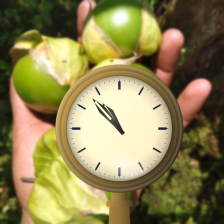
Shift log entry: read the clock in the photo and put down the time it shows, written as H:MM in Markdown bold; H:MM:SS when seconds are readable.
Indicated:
**10:53**
